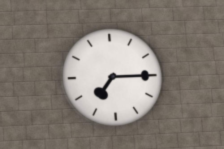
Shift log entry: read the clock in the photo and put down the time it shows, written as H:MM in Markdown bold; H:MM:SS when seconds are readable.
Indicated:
**7:15**
